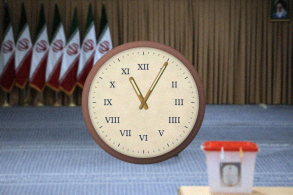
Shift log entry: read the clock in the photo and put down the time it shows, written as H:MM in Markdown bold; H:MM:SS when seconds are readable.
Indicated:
**11:05**
